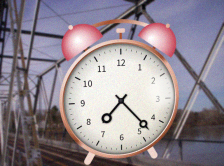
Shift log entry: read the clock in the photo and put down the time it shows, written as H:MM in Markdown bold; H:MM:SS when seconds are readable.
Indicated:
**7:23**
